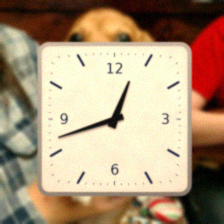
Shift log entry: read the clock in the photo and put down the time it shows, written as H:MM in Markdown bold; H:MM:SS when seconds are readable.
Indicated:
**12:42**
